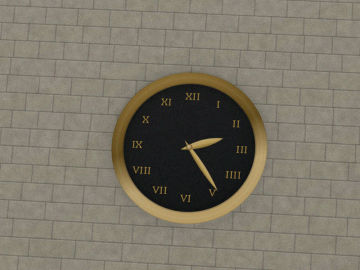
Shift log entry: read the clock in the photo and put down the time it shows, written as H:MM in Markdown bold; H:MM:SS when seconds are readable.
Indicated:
**2:24**
